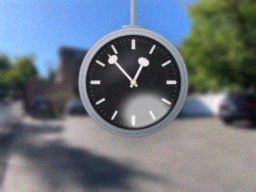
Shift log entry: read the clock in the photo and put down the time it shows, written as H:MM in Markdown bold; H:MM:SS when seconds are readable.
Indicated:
**12:53**
